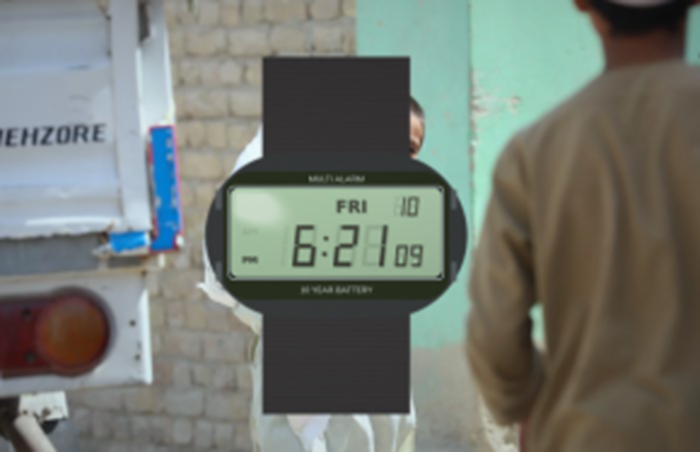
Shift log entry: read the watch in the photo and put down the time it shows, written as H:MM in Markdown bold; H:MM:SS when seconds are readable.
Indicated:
**6:21:09**
